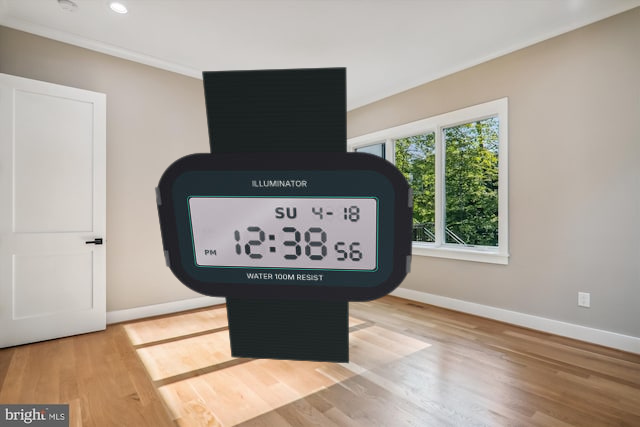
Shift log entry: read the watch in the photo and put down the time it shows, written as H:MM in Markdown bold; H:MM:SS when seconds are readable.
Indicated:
**12:38:56**
